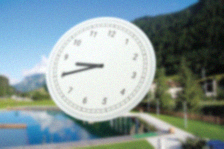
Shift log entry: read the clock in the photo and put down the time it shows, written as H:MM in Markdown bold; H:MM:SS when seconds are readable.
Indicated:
**8:40**
